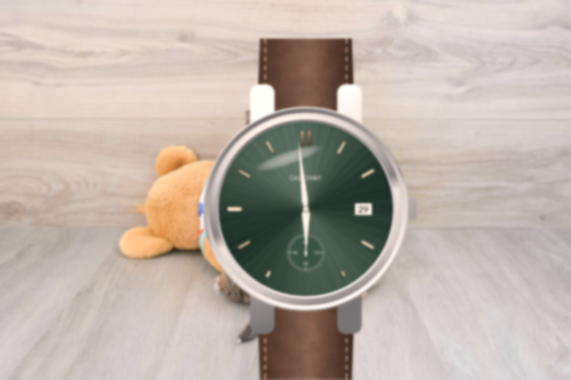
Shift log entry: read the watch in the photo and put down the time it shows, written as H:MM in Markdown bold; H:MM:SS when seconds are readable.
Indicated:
**5:59**
